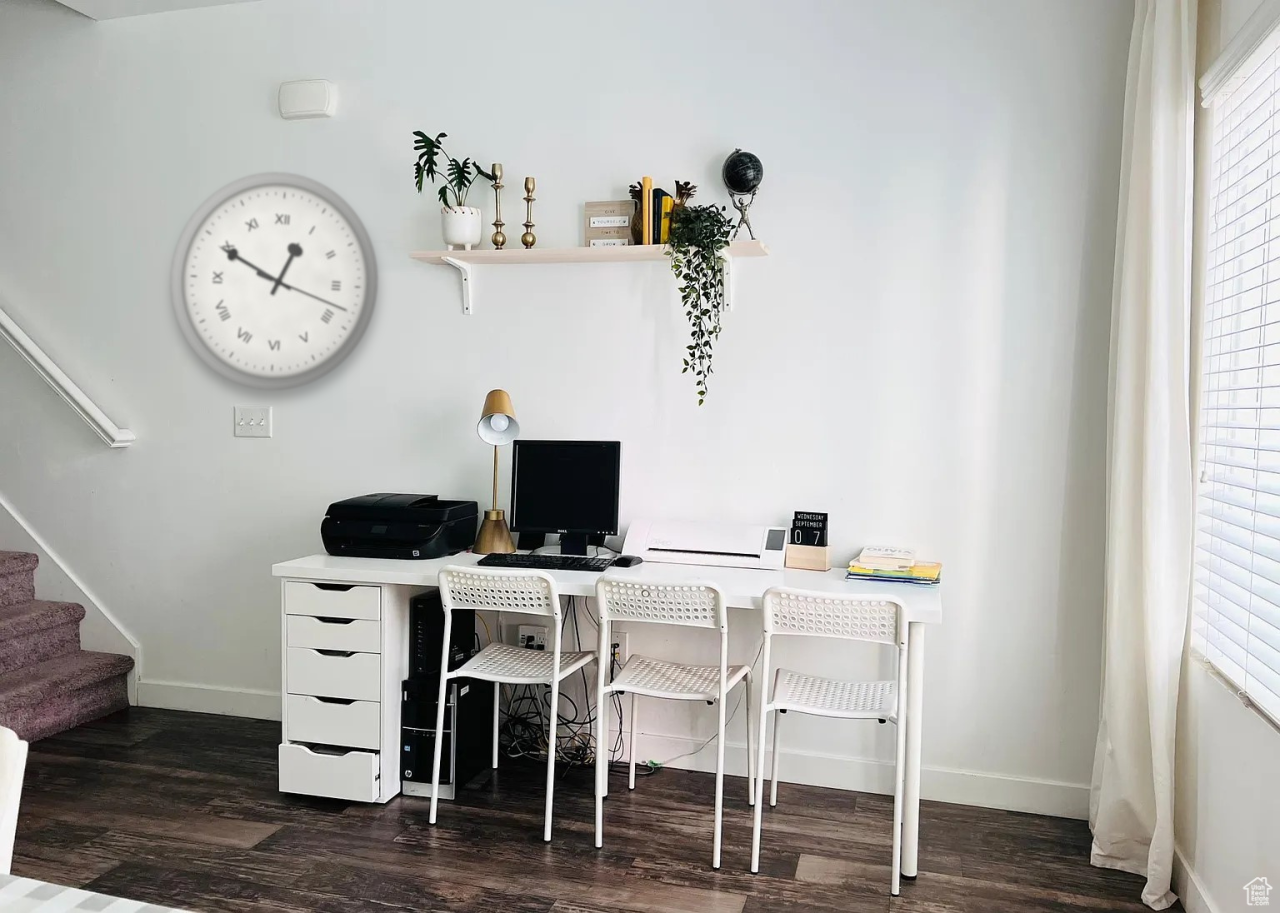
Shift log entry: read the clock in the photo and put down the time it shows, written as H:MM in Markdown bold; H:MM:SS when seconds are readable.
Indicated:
**12:49:18**
